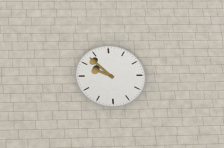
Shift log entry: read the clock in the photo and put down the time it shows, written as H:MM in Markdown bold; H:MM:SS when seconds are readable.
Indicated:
**9:53**
